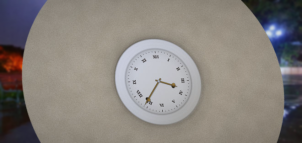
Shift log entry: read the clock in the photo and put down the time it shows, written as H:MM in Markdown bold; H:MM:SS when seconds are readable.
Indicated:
**3:36**
